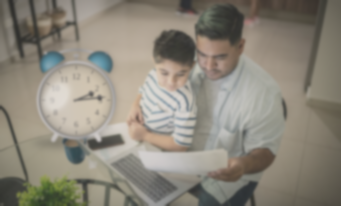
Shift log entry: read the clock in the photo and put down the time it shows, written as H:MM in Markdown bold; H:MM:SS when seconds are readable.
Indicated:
**2:14**
